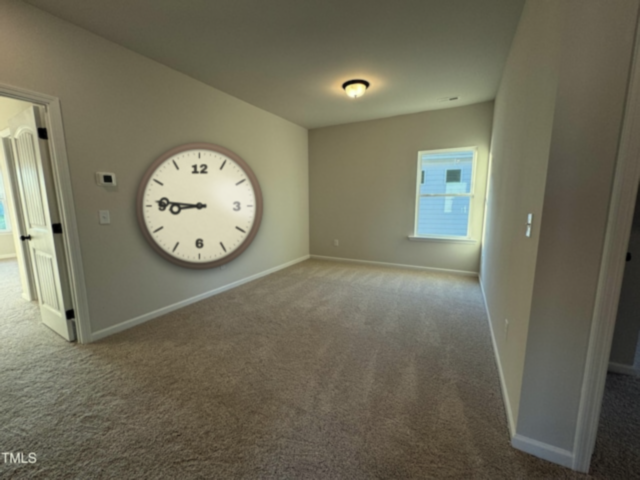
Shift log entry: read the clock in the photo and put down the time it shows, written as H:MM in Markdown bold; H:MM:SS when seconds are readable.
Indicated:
**8:46**
